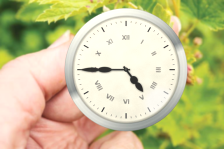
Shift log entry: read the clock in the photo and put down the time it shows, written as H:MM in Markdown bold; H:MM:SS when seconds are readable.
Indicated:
**4:45**
